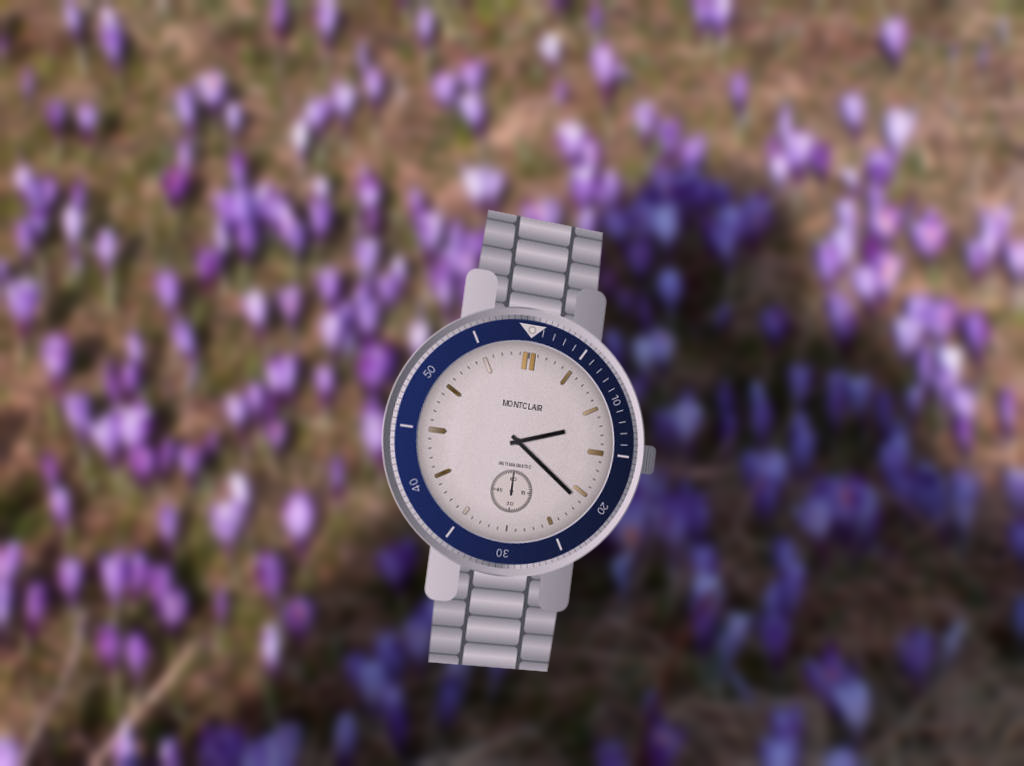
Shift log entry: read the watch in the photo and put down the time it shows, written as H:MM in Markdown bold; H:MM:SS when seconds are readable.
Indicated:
**2:21**
